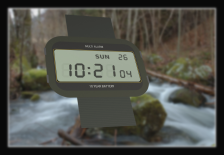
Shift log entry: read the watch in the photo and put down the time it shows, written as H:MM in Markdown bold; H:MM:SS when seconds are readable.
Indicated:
**10:21:04**
